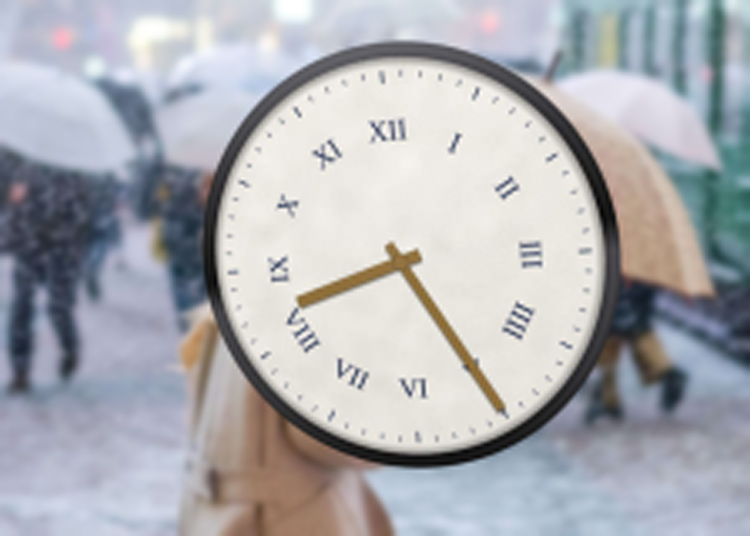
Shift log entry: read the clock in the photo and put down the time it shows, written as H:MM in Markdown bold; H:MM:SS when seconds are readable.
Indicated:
**8:25**
